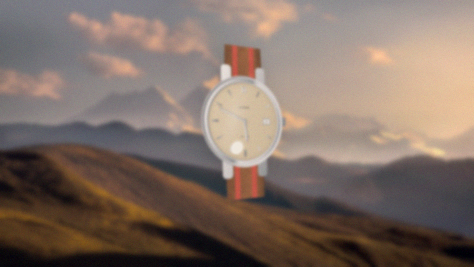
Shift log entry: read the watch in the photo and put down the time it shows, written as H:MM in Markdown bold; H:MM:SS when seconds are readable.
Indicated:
**5:49**
